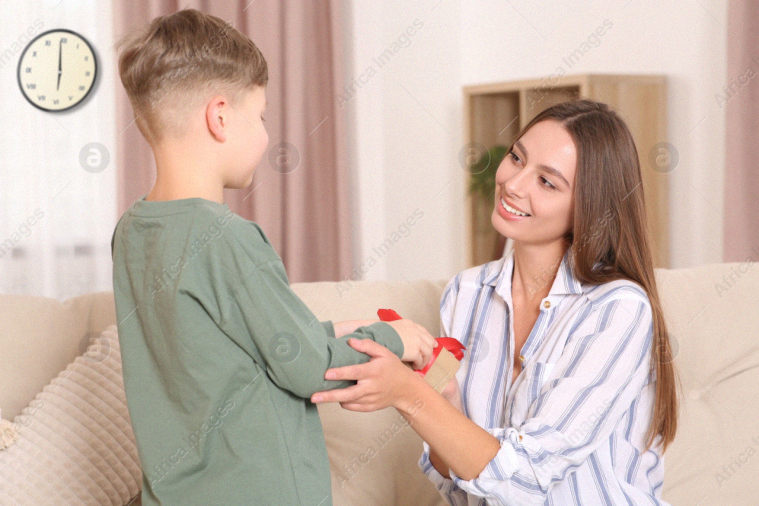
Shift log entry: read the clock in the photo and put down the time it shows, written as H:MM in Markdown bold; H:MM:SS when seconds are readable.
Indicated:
**5:59**
